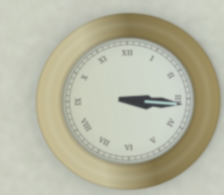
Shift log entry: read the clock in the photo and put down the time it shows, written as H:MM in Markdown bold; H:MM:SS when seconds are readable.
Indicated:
**3:16**
